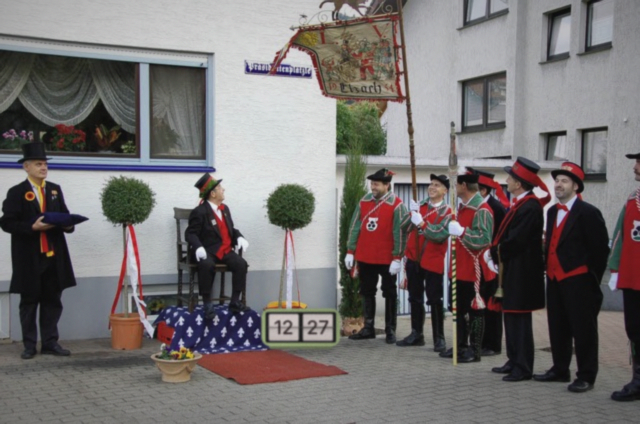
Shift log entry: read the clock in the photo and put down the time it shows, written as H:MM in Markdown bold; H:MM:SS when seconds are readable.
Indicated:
**12:27**
